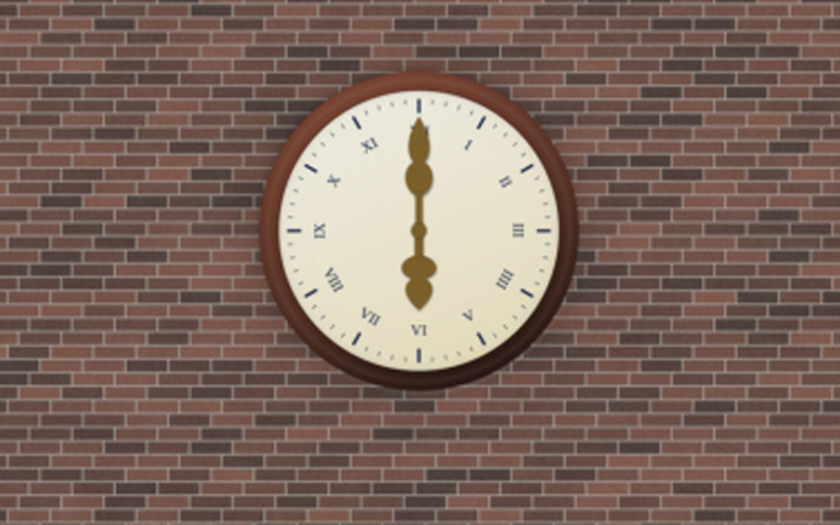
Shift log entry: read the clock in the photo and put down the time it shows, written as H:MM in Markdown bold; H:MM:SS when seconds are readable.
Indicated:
**6:00**
